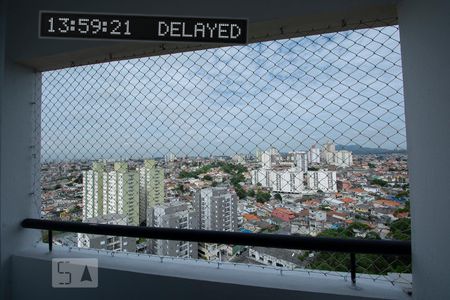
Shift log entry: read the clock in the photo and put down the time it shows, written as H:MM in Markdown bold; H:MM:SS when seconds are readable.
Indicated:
**13:59:21**
